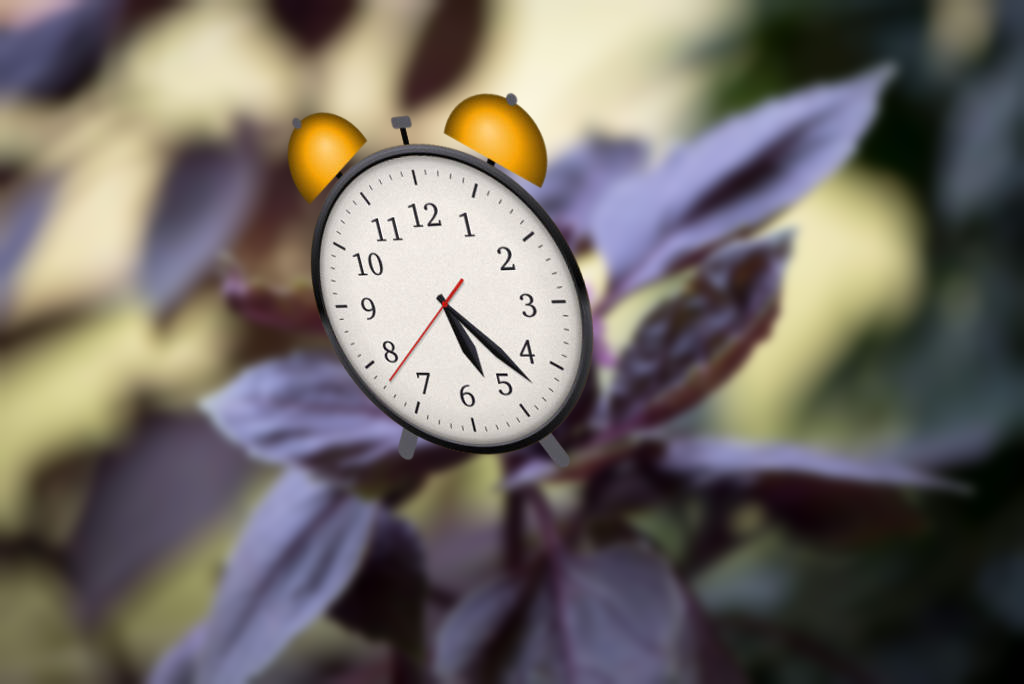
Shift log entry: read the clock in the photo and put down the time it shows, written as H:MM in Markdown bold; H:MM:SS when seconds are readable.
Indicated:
**5:22:38**
